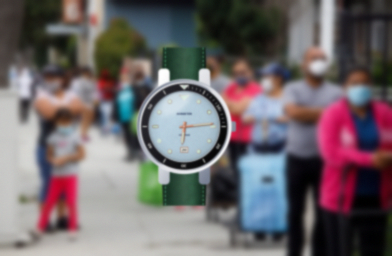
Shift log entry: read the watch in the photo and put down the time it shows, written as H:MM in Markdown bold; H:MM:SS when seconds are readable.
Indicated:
**6:14**
